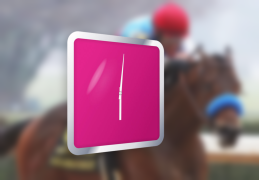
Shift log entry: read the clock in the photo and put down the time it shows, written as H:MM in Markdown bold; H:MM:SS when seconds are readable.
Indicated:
**6:01**
